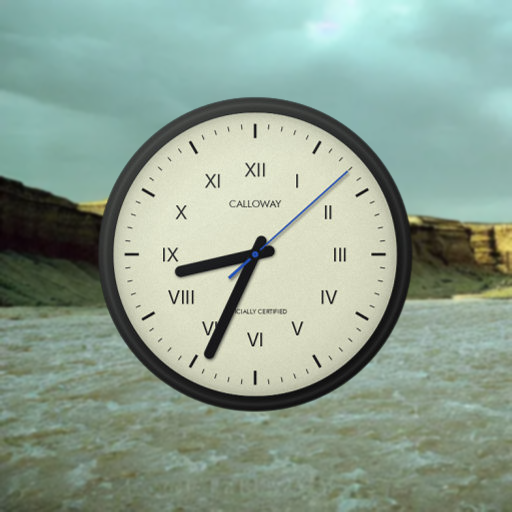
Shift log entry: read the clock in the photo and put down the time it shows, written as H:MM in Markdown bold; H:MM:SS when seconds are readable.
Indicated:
**8:34:08**
